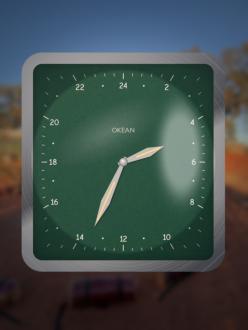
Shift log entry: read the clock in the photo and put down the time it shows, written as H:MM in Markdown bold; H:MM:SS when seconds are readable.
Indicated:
**4:34**
